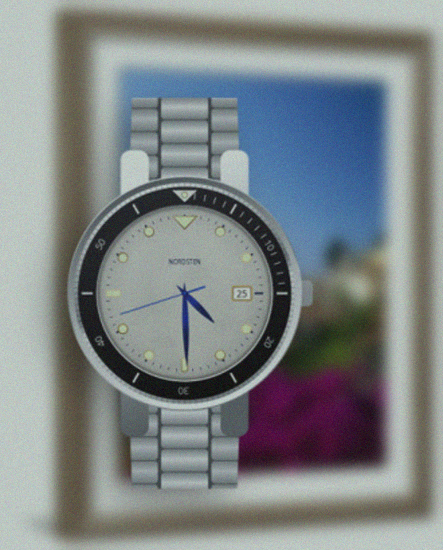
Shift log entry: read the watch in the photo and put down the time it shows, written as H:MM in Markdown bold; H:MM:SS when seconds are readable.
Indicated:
**4:29:42**
